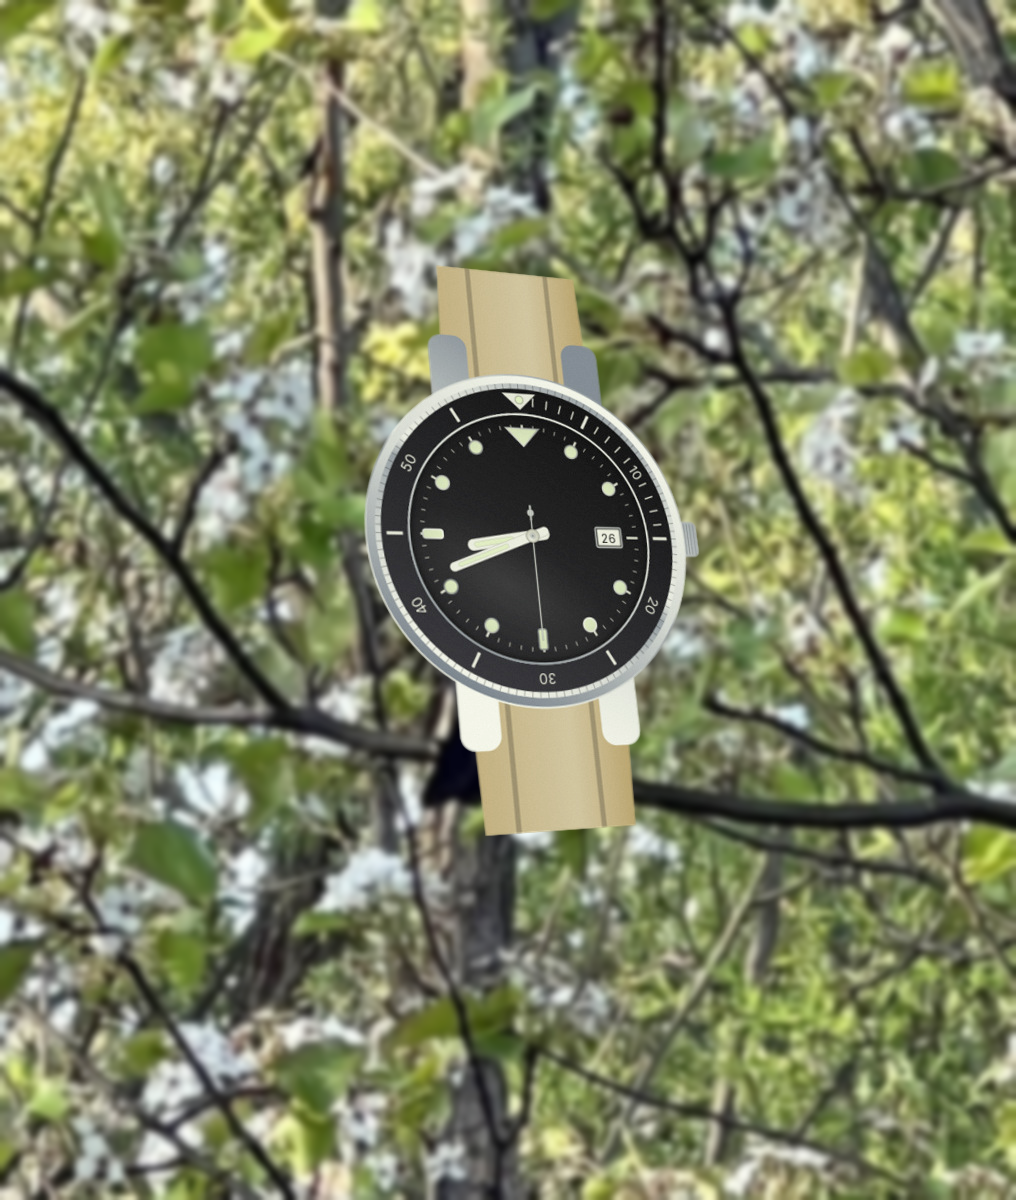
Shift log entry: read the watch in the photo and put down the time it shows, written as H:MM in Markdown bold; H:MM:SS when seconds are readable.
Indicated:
**8:41:30**
